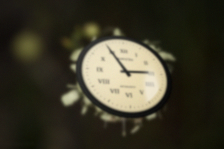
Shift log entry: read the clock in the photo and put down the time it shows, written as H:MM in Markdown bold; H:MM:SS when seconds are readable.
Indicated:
**2:55**
